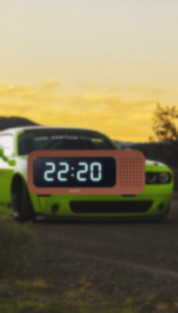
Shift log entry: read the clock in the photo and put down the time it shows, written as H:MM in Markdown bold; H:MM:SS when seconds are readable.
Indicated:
**22:20**
